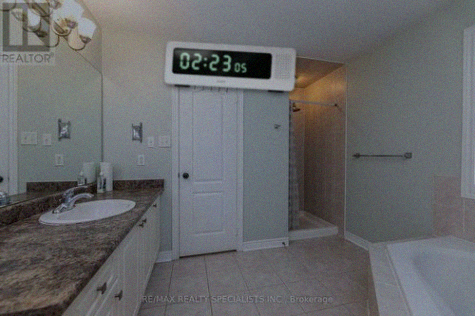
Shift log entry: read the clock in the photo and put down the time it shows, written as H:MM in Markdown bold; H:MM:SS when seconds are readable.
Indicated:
**2:23:05**
